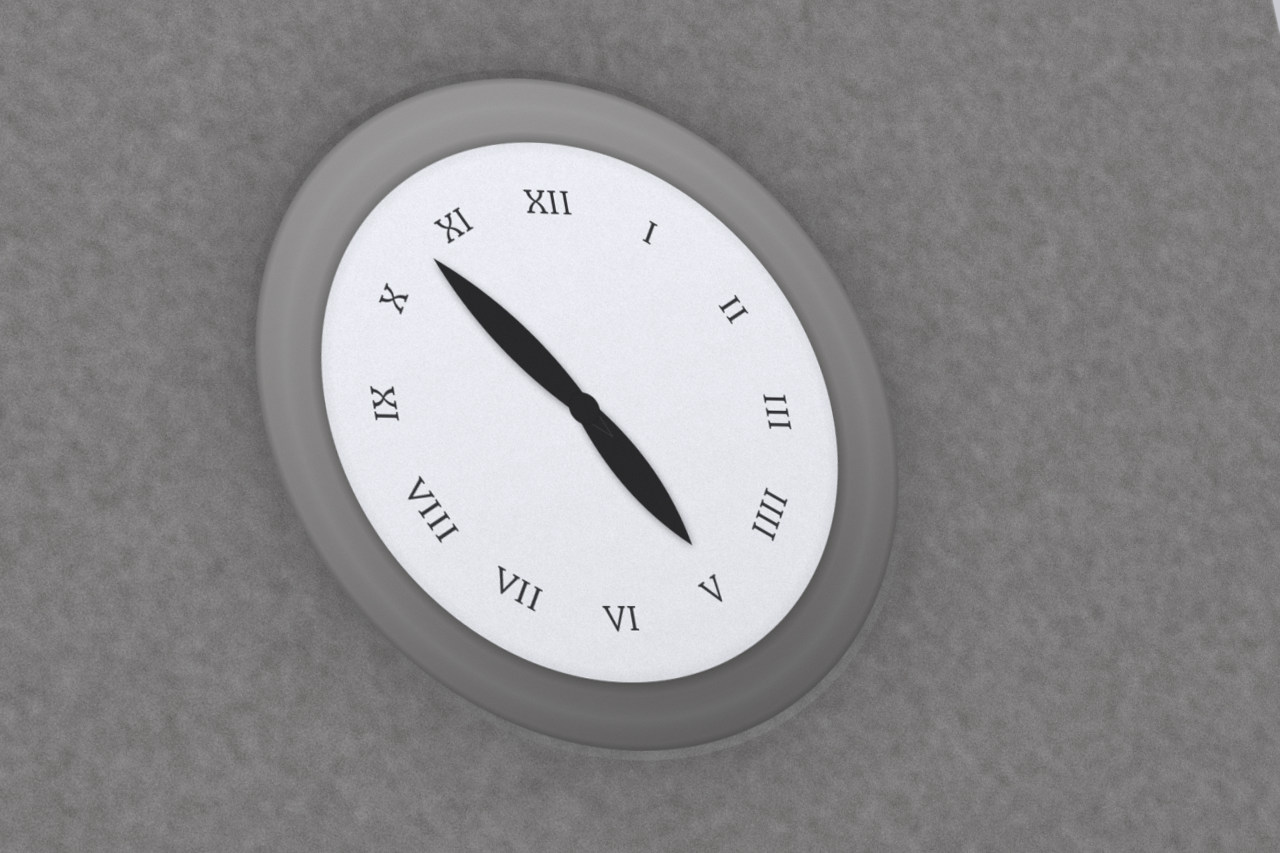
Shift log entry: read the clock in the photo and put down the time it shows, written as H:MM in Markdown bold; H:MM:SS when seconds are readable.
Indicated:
**4:53**
